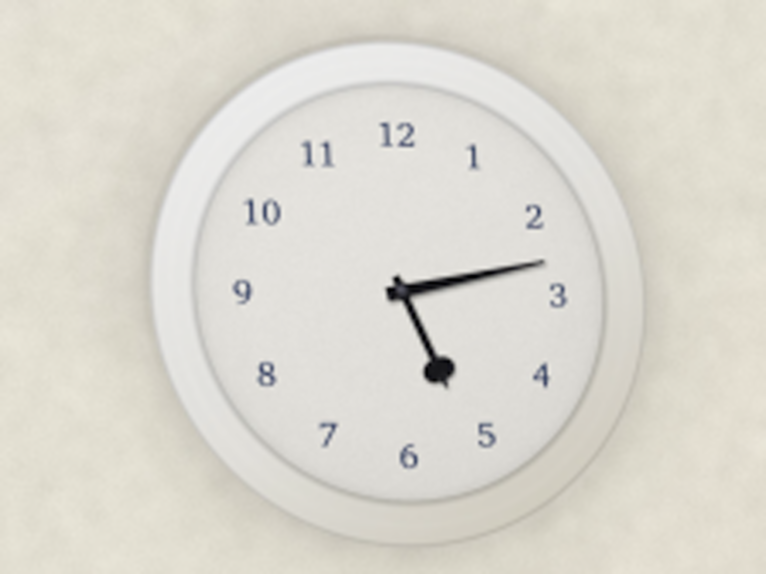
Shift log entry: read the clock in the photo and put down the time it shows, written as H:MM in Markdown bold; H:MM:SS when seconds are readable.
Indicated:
**5:13**
